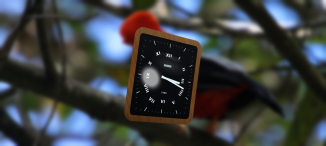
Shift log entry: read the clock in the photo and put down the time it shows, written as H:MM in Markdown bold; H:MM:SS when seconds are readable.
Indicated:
**3:18**
